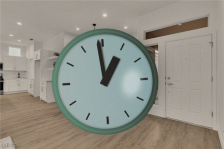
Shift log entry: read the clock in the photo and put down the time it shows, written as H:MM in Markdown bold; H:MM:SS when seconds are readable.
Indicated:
**12:59**
